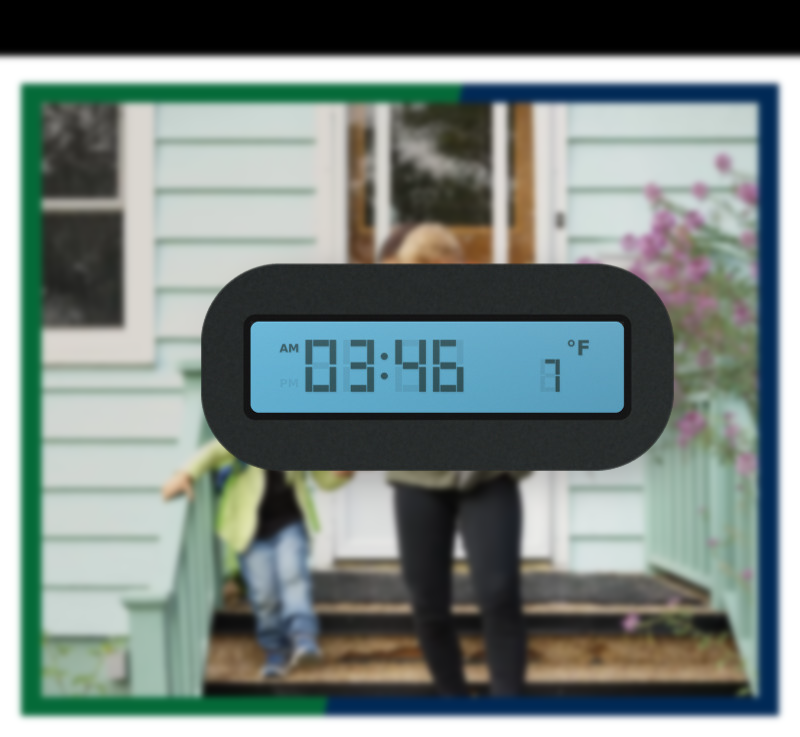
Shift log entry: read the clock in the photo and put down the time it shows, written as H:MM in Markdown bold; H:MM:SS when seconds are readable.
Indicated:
**3:46**
